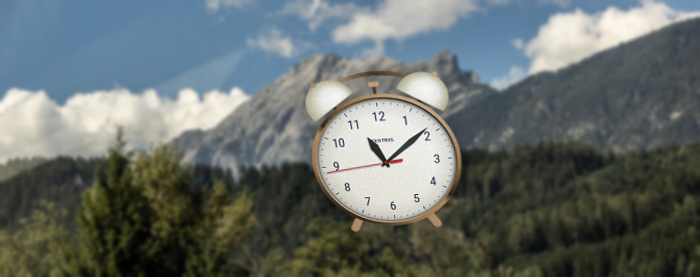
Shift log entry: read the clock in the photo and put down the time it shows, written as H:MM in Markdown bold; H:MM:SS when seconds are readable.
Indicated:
**11:08:44**
